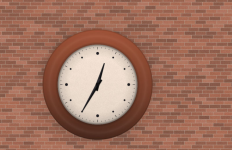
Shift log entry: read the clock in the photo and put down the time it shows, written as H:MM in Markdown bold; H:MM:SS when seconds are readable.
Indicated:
**12:35**
